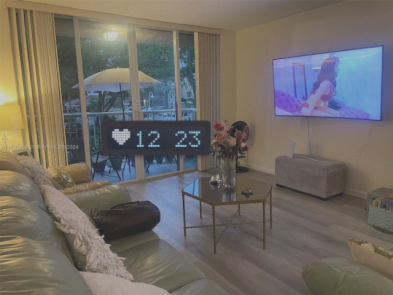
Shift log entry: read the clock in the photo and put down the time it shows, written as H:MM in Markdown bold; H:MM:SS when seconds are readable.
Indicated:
**12:23**
